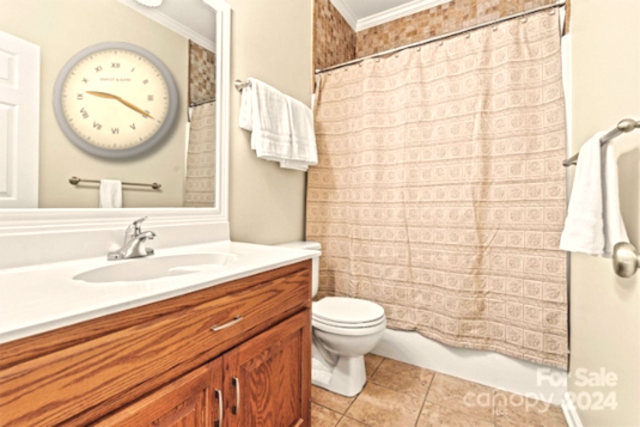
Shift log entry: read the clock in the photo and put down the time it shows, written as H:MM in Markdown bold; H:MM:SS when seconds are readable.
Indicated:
**9:20**
